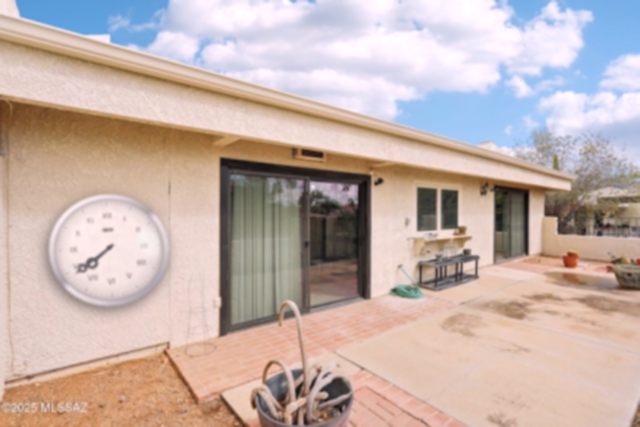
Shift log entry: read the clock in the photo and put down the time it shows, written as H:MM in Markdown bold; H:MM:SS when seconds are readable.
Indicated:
**7:39**
